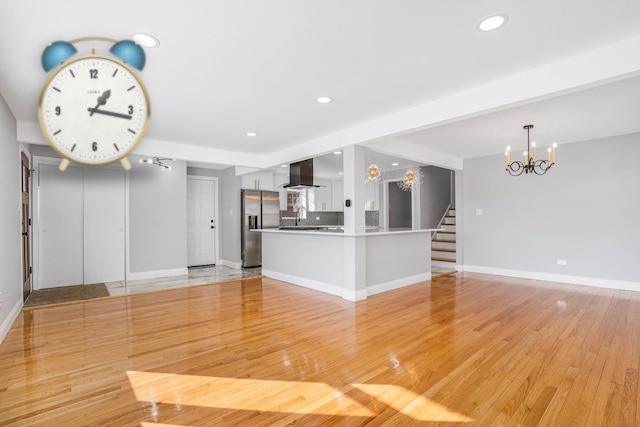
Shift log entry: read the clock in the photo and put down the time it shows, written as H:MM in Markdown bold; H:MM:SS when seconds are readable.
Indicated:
**1:17**
